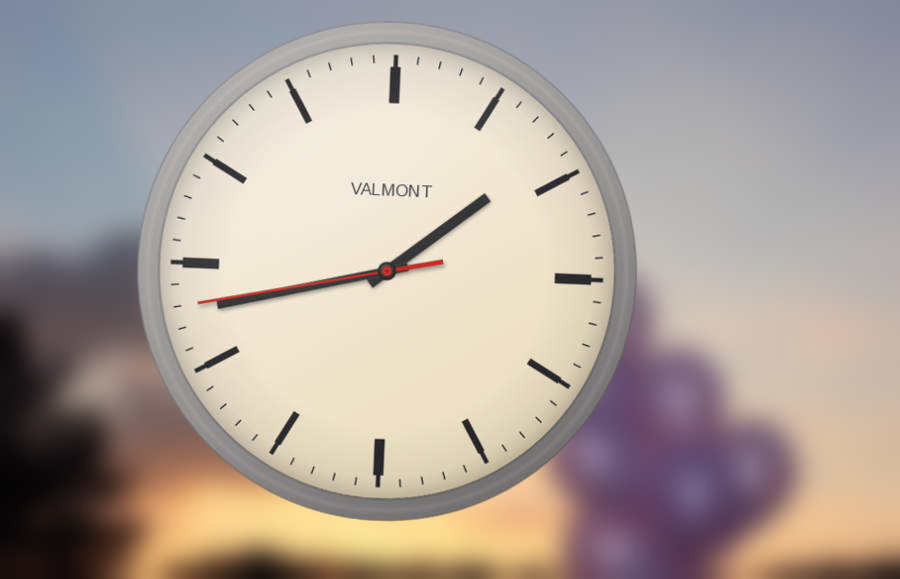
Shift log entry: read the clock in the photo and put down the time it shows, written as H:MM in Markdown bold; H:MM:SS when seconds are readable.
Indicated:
**1:42:43**
